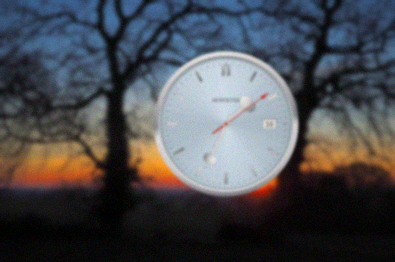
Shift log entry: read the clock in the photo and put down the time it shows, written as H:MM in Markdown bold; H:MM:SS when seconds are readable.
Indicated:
**1:34:09**
